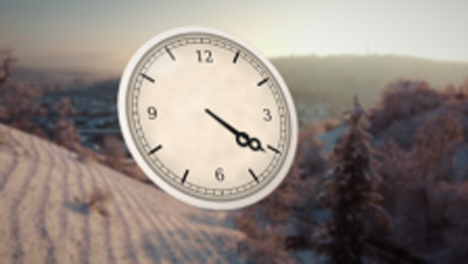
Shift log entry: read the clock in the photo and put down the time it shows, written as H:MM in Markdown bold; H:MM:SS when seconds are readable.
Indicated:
**4:21**
